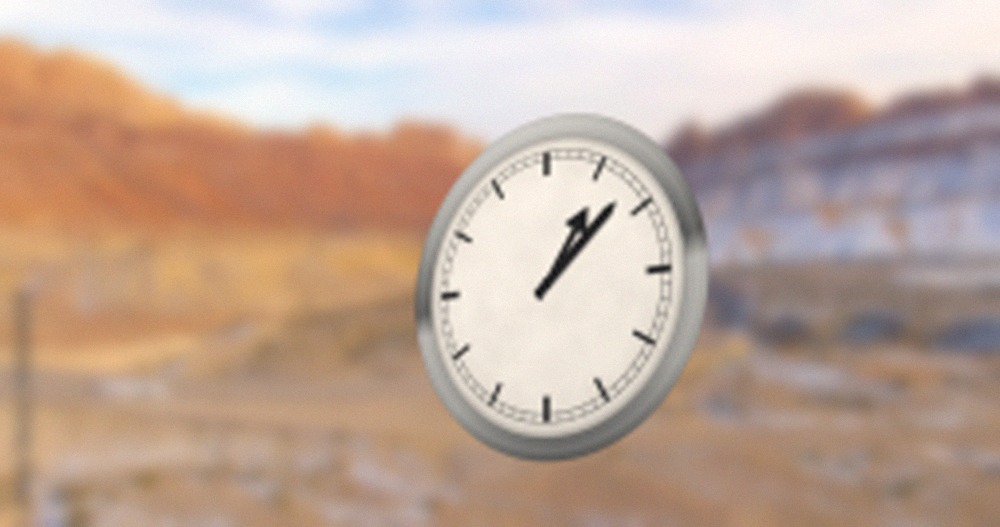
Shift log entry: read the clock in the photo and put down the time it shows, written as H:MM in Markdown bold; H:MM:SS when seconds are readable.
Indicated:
**1:08**
